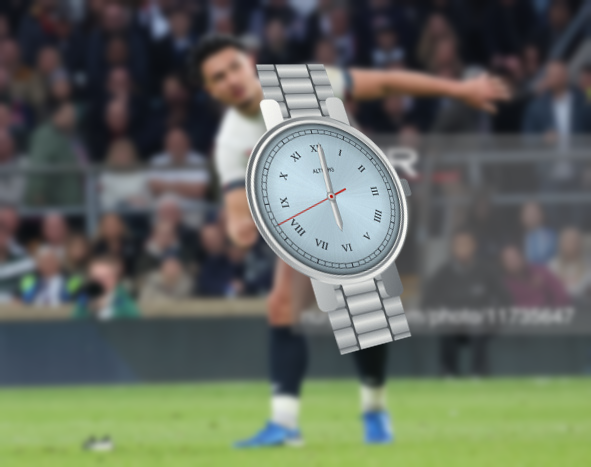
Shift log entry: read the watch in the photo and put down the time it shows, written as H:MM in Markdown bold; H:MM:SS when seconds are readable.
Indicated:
**6:00:42**
